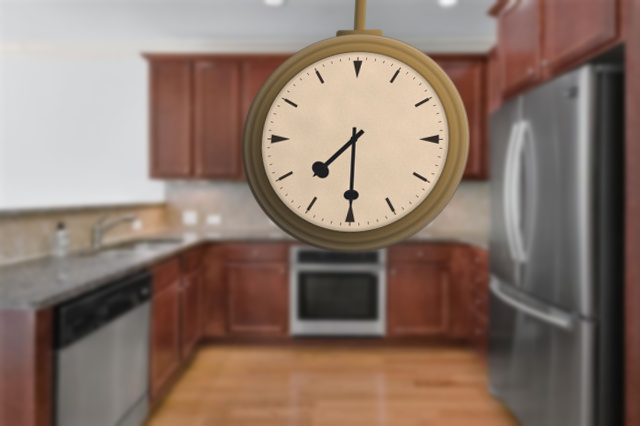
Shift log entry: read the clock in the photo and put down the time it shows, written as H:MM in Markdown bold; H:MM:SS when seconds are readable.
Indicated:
**7:30**
